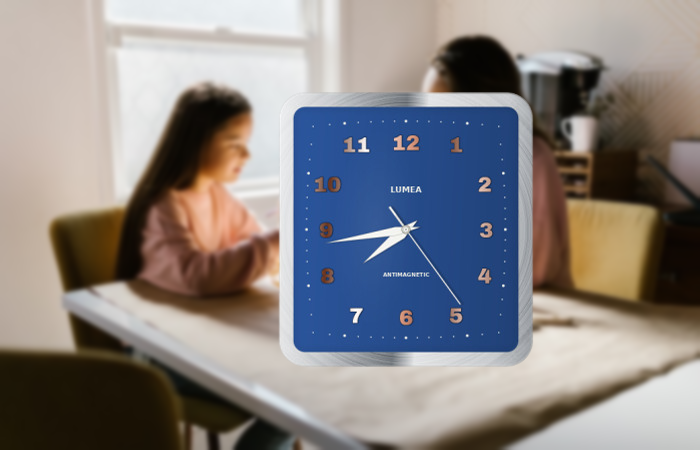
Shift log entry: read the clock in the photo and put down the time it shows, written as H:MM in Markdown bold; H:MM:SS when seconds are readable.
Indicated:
**7:43:24**
